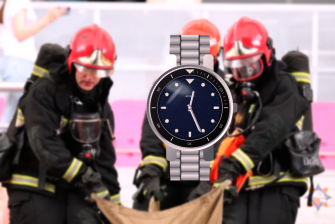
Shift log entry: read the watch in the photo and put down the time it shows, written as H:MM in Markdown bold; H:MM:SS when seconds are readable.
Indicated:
**12:26**
